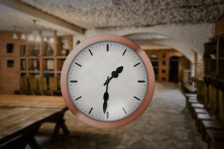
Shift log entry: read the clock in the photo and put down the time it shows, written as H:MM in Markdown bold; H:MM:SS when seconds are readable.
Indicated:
**1:31**
